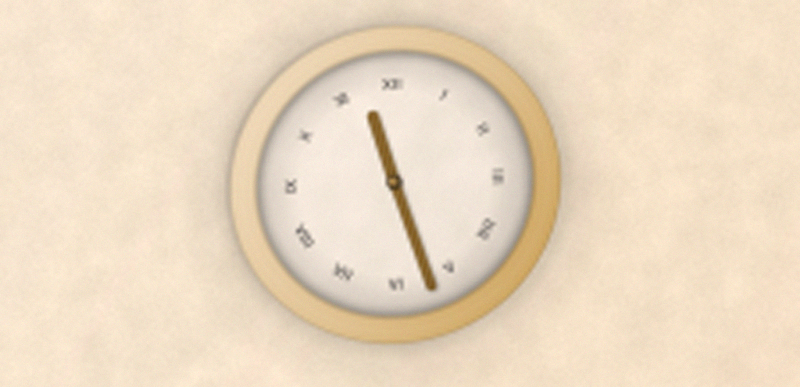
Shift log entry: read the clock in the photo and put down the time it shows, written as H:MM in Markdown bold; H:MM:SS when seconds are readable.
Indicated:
**11:27**
